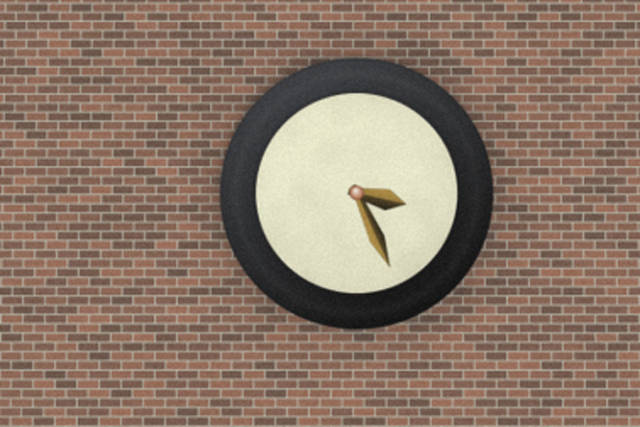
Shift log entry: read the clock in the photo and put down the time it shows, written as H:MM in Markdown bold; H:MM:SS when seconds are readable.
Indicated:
**3:26**
